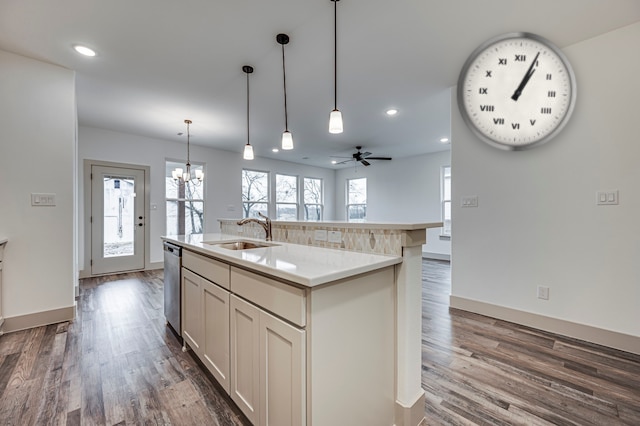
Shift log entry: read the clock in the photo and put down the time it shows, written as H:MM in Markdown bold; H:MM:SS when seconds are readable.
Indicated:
**1:04**
